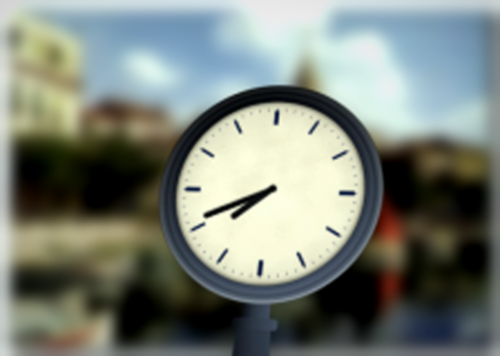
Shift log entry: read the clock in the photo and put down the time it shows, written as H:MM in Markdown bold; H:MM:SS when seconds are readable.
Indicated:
**7:41**
